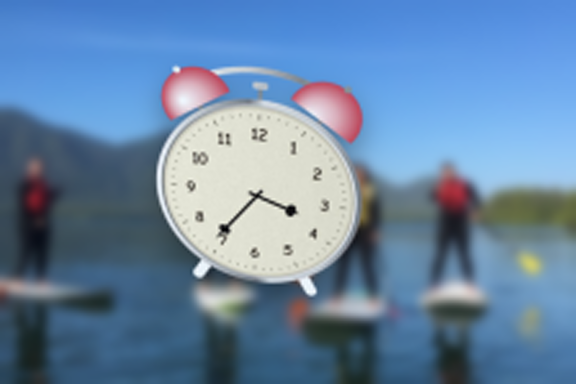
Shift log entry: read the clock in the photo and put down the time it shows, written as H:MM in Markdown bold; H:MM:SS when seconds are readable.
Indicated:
**3:36**
